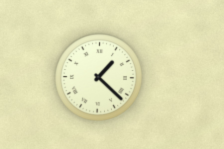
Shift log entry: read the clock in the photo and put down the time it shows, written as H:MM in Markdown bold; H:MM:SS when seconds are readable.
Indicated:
**1:22**
